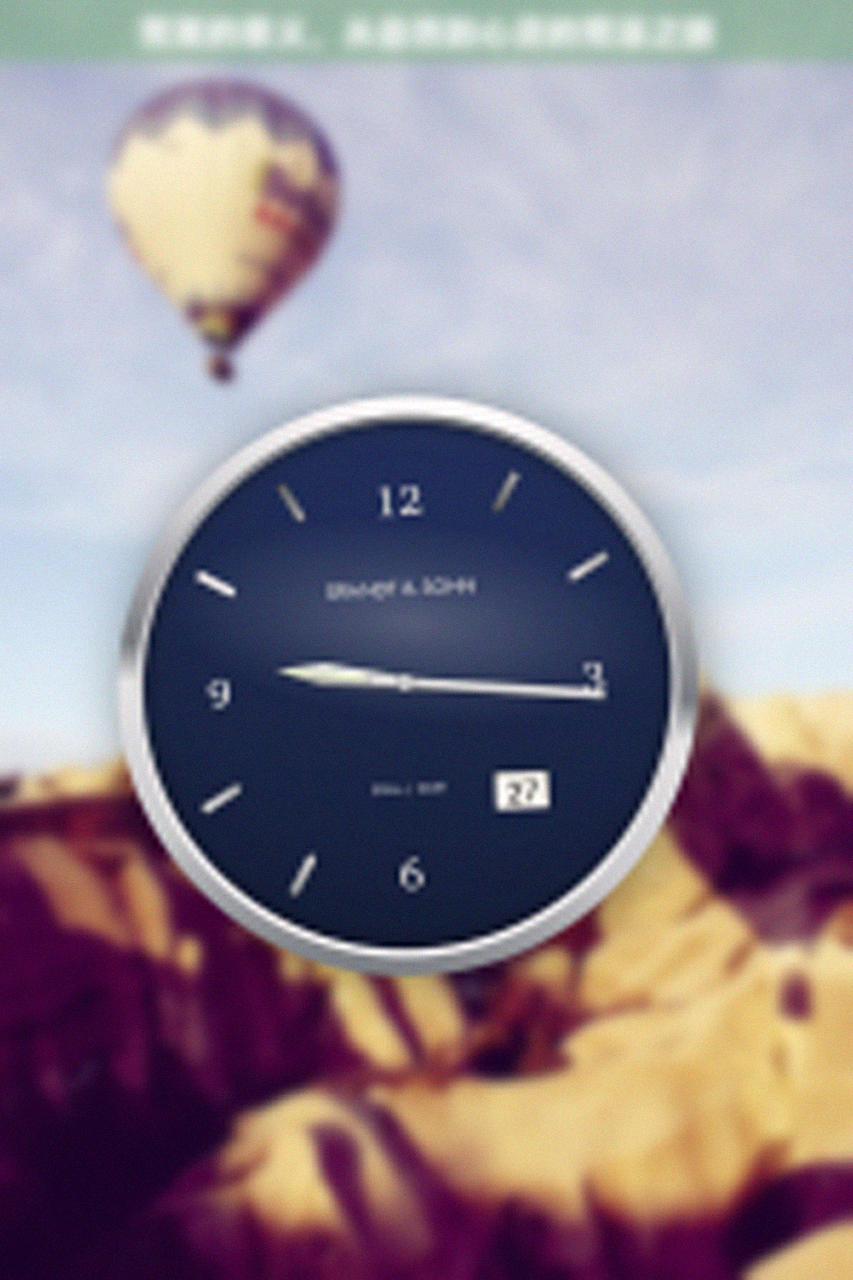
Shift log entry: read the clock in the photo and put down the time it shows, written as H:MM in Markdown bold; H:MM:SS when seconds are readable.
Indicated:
**9:16**
